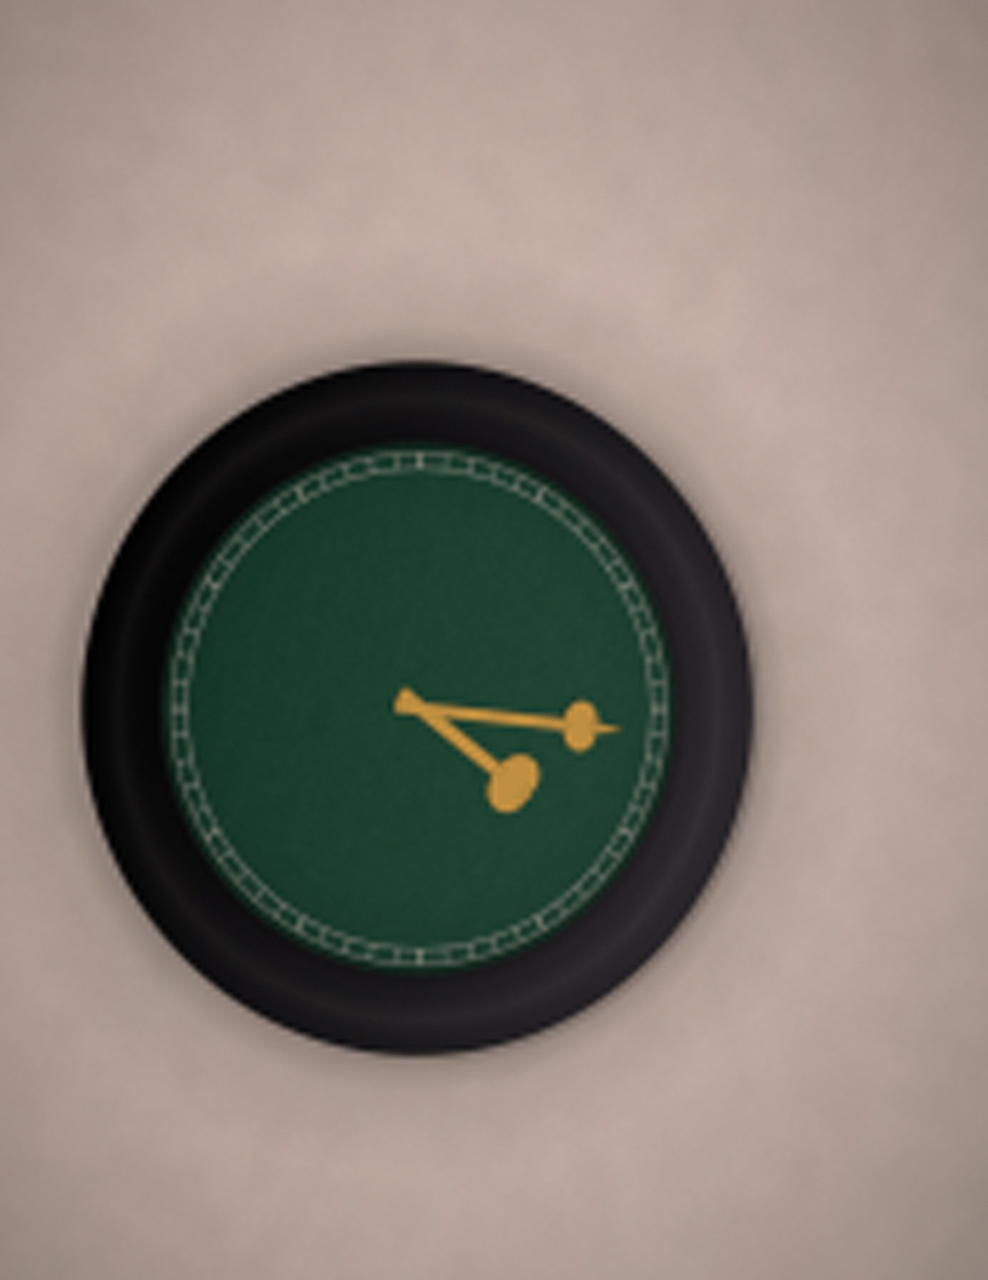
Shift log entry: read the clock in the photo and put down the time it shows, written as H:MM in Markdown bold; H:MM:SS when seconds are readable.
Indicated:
**4:16**
